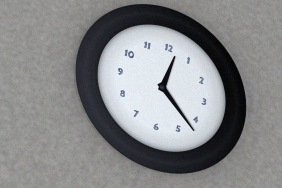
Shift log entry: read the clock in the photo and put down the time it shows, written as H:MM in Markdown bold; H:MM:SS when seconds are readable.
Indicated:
**12:22**
